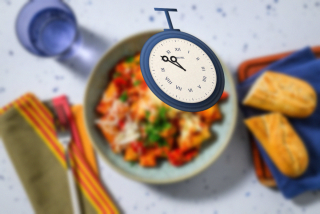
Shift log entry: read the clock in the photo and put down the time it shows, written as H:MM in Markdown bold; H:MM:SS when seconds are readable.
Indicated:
**10:51**
